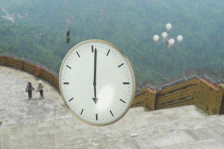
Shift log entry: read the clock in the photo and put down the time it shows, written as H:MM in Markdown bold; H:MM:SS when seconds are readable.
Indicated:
**6:01**
